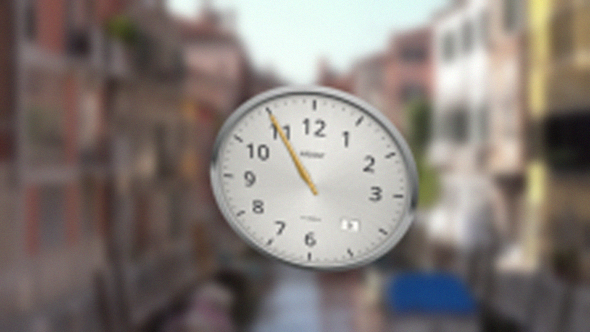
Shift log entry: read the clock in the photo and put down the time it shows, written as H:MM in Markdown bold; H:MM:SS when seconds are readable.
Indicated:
**10:55**
